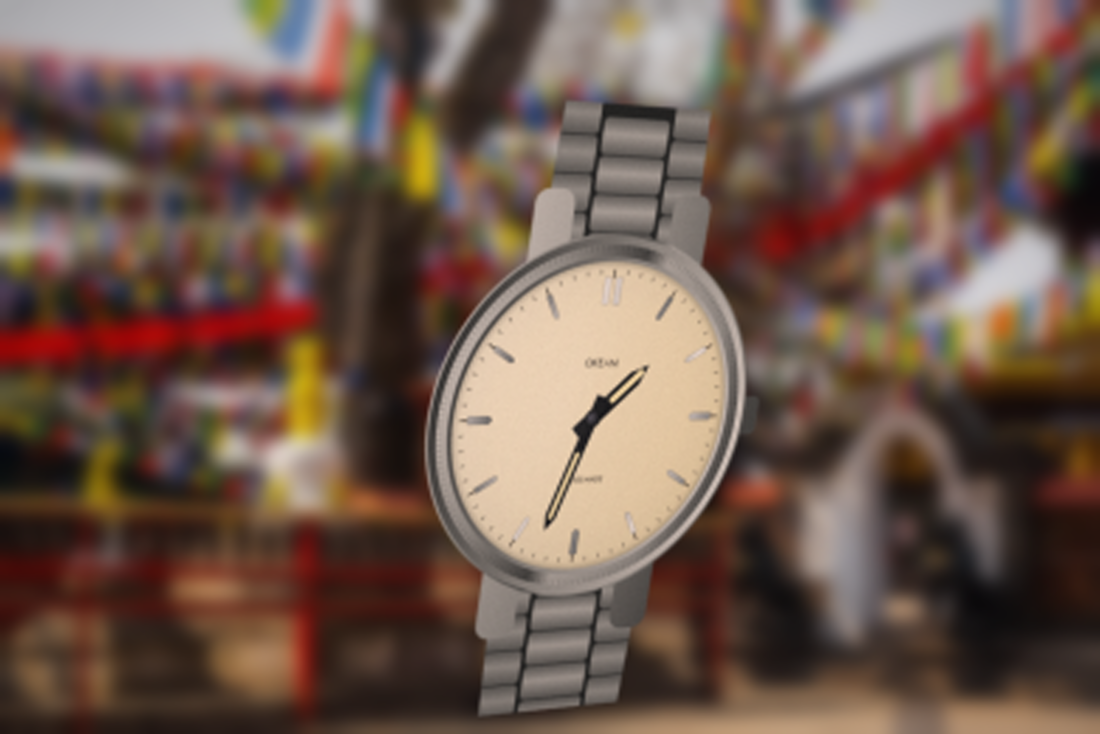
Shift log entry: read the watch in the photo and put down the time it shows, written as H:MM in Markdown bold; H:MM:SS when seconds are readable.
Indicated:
**1:33**
